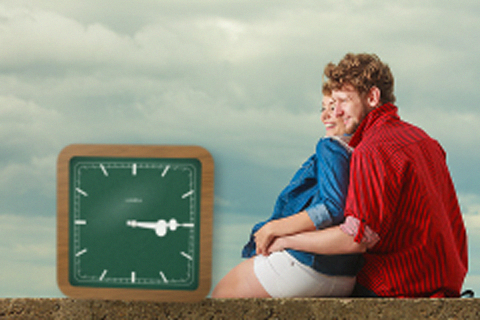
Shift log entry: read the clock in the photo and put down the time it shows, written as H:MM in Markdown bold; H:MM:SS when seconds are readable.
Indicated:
**3:15**
